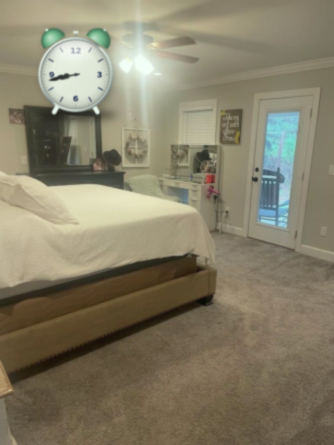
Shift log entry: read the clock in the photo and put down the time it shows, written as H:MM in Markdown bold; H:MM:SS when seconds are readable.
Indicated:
**8:43**
